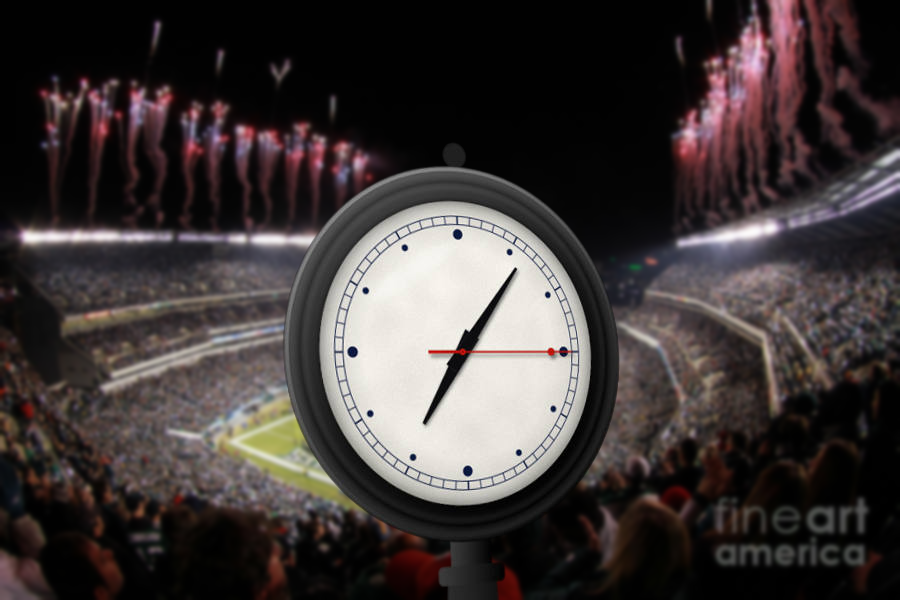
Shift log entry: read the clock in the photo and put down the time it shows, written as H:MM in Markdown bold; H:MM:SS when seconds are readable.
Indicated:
**7:06:15**
